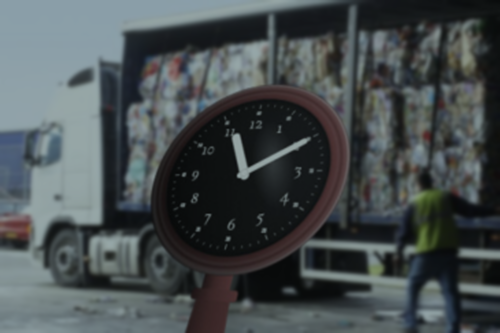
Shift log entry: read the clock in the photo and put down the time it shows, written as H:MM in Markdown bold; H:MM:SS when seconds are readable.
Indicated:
**11:10**
